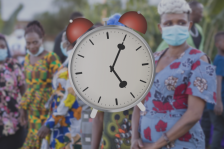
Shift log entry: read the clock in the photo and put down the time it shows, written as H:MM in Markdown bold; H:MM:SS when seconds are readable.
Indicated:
**5:05**
